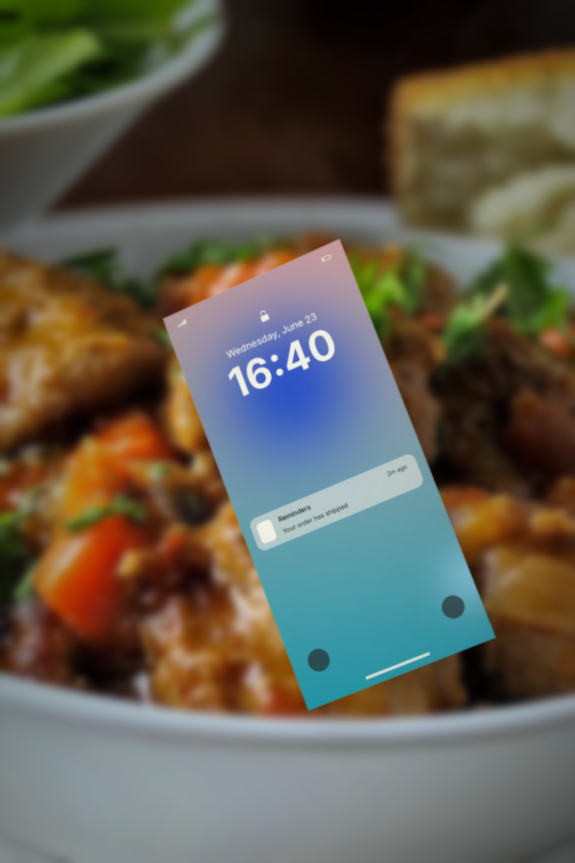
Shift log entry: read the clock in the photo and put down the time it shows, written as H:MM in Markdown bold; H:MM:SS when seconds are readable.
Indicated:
**16:40**
